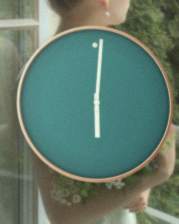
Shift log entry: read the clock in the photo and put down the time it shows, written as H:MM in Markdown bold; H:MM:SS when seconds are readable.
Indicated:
**6:01**
